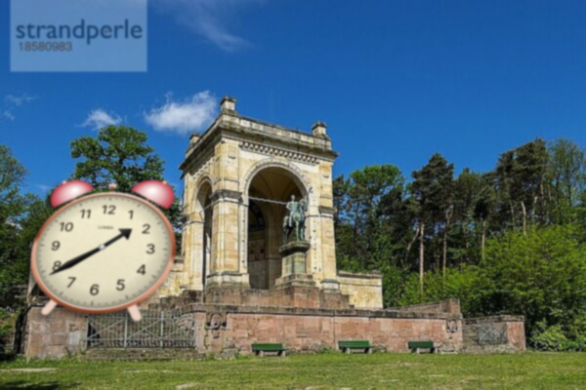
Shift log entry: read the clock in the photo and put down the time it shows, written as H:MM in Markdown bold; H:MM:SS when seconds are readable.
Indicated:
**1:39**
